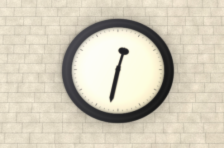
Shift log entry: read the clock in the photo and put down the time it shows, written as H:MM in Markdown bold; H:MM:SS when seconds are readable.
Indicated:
**12:32**
